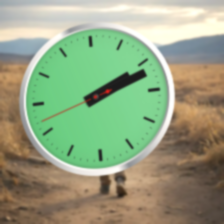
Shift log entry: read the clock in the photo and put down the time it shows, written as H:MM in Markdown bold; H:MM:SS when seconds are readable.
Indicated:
**2:11:42**
